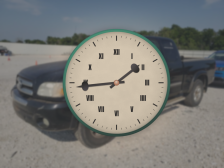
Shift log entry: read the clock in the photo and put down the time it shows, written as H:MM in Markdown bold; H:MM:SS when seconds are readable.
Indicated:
**1:44**
